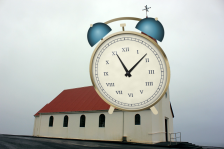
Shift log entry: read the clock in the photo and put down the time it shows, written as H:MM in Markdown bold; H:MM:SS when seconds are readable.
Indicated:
**11:08**
